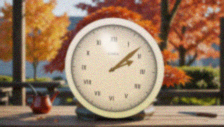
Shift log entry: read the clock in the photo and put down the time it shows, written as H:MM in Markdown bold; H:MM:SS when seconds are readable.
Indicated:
**2:08**
